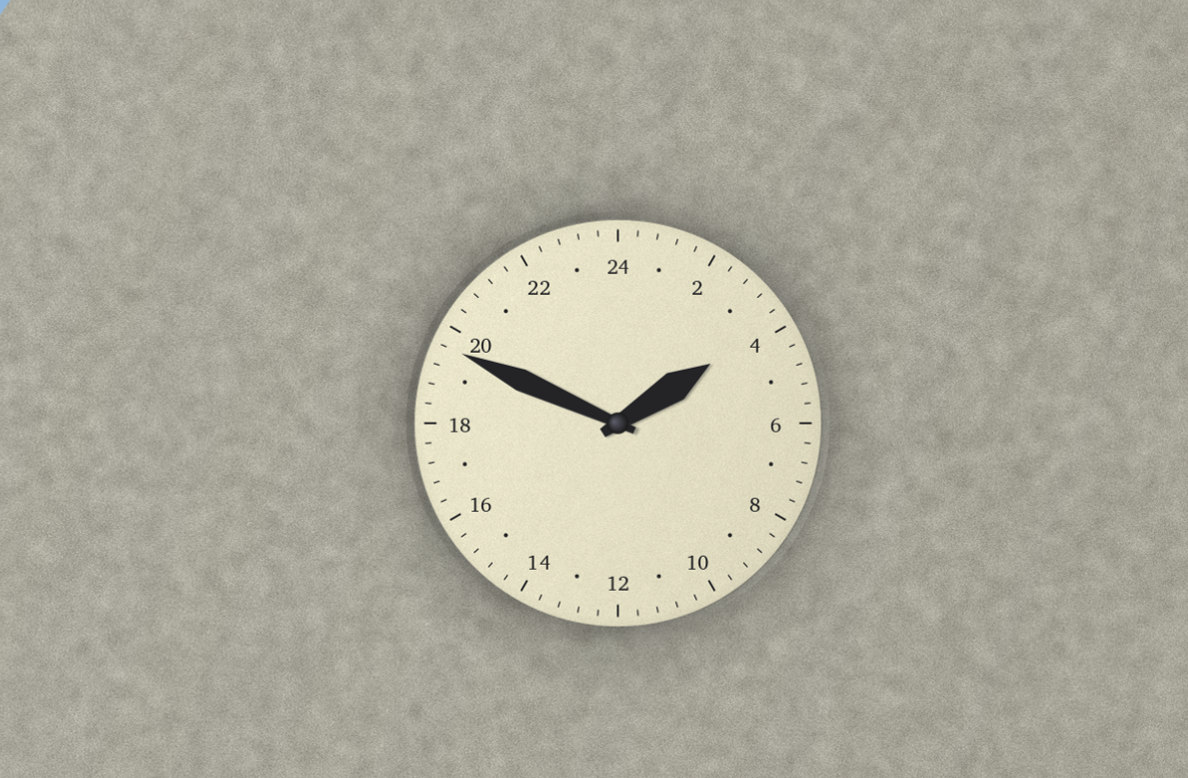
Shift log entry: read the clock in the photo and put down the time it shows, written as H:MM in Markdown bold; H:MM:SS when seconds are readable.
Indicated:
**3:49**
